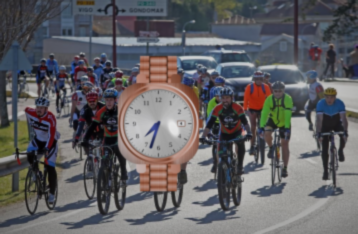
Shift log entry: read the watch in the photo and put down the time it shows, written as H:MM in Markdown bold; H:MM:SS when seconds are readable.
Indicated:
**7:33**
